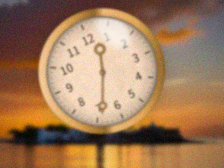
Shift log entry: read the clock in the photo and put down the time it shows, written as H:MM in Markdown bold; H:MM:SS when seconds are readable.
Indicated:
**12:34**
